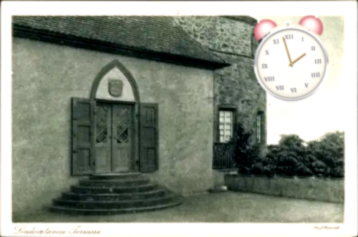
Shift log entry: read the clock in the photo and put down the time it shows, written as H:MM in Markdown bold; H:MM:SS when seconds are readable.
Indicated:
**1:58**
